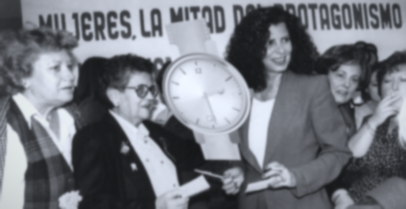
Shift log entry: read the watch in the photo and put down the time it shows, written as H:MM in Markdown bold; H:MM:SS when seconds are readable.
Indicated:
**2:29**
